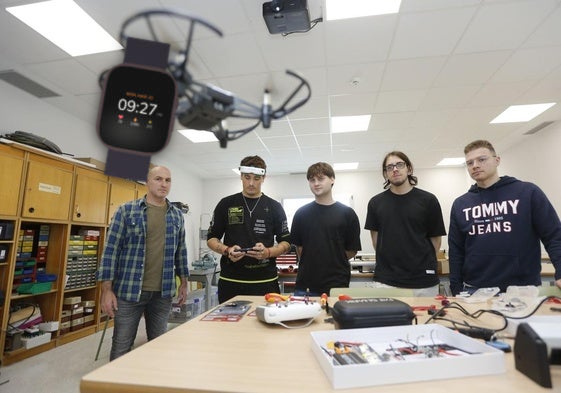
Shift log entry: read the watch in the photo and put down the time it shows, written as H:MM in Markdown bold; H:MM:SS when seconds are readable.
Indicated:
**9:27**
